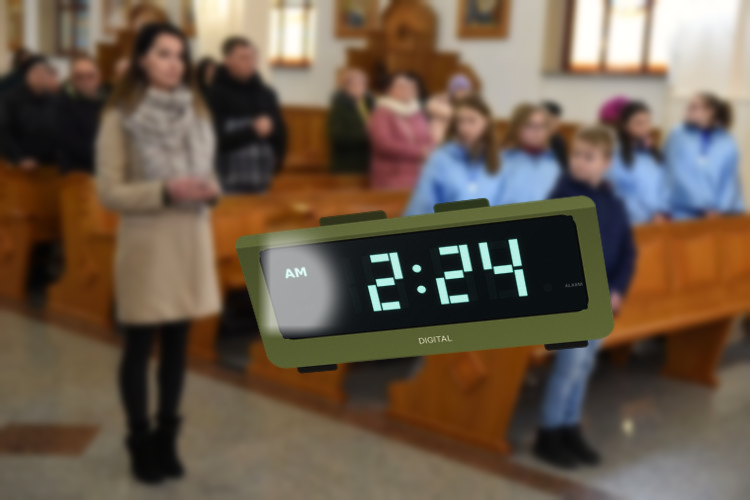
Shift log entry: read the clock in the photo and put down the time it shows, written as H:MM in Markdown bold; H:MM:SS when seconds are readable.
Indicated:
**2:24**
